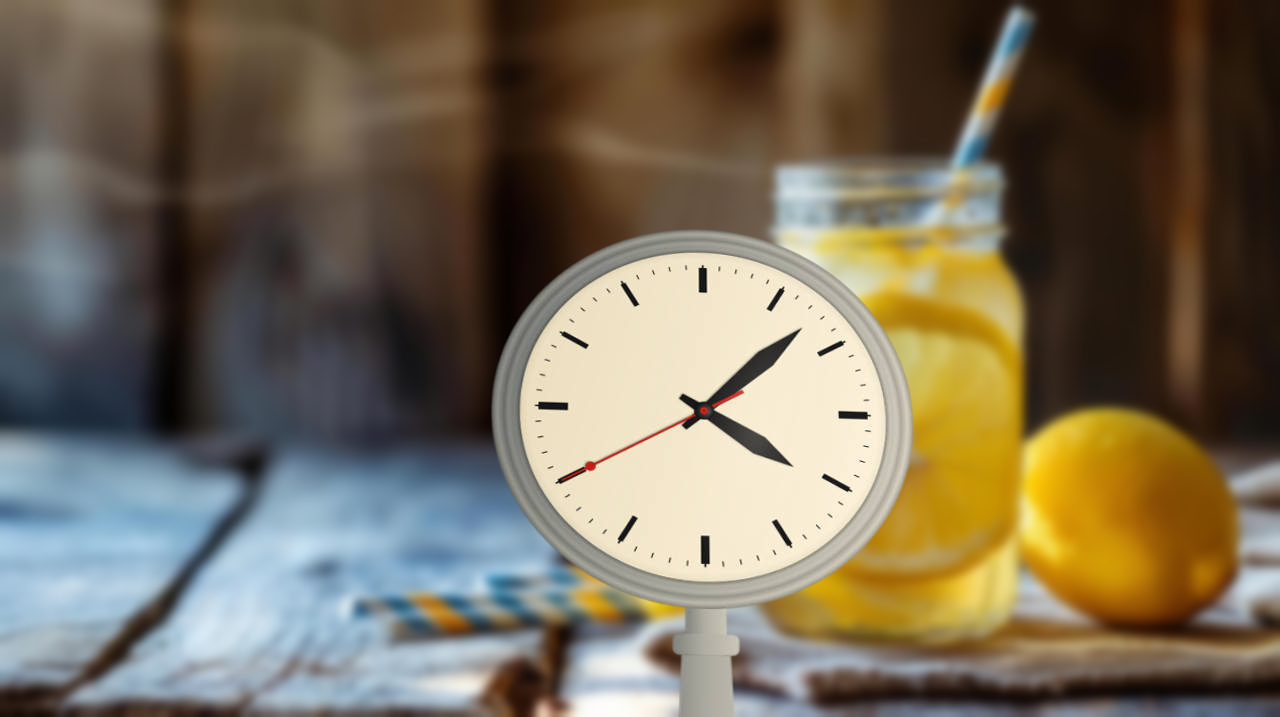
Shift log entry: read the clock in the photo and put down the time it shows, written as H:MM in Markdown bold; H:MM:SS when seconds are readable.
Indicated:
**4:07:40**
